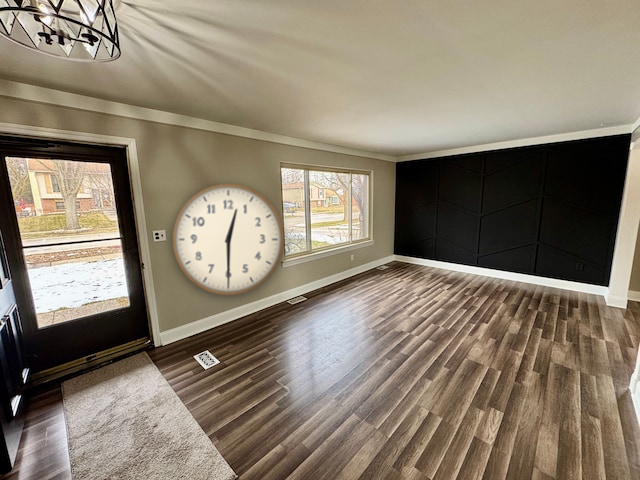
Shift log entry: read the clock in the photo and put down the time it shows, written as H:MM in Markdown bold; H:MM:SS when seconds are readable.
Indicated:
**12:30**
